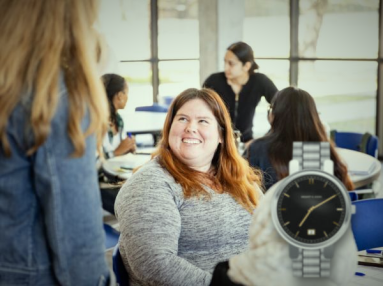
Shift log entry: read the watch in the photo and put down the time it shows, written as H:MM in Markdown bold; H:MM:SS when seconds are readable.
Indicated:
**7:10**
